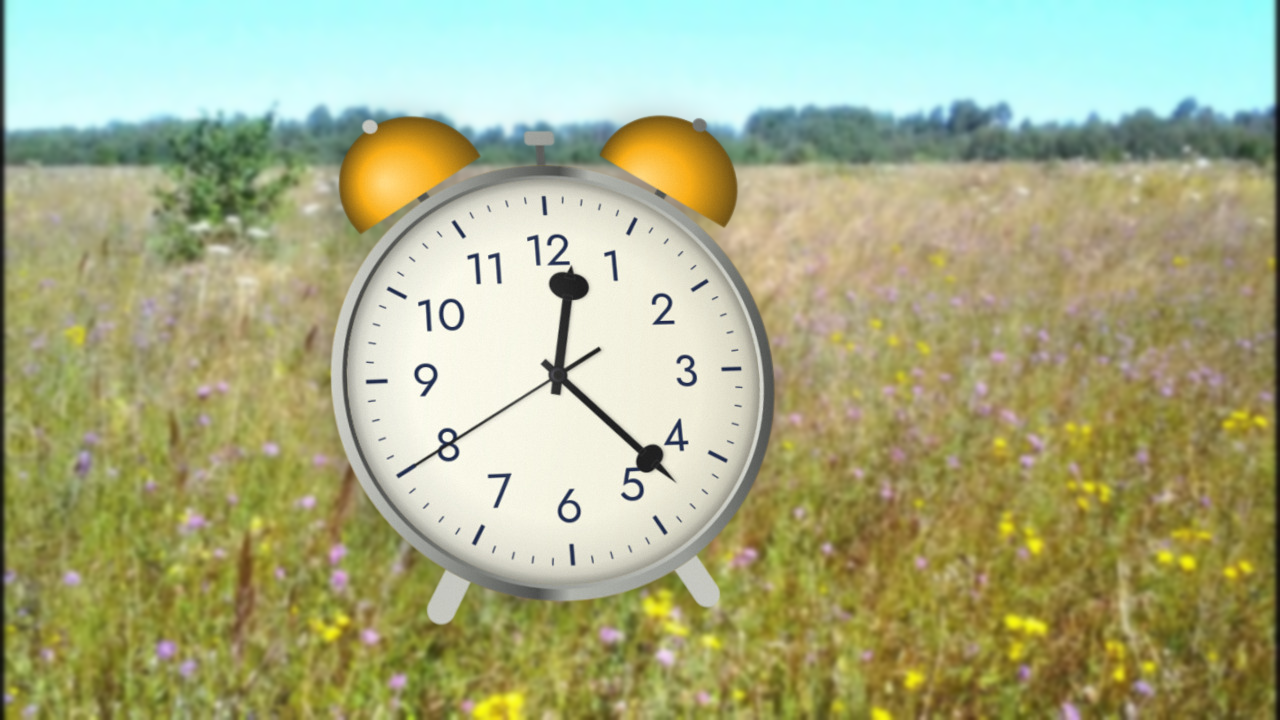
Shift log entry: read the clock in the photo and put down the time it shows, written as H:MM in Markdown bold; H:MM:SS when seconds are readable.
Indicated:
**12:22:40**
